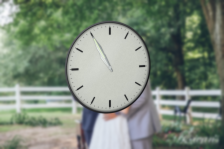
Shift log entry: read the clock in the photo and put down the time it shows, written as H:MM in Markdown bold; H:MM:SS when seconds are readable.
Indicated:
**10:55**
